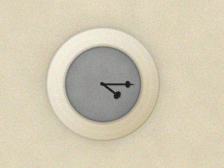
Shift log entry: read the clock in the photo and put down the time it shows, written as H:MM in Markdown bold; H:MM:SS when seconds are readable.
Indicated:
**4:15**
